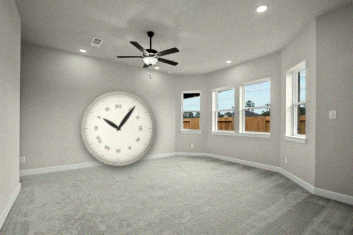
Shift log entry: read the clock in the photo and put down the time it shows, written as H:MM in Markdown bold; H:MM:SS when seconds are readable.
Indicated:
**10:06**
